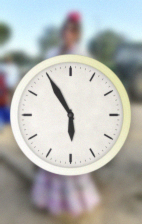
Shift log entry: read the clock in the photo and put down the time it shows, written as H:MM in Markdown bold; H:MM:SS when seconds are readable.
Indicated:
**5:55**
